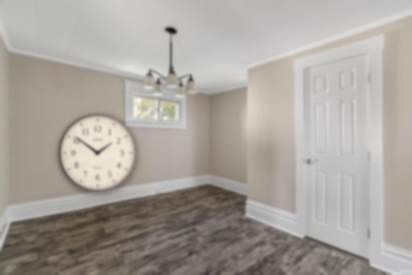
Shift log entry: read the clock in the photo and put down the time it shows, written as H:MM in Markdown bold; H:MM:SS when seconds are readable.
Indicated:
**1:51**
